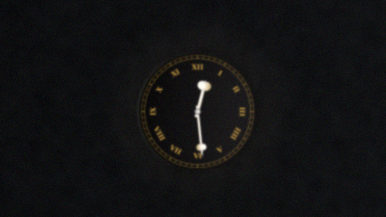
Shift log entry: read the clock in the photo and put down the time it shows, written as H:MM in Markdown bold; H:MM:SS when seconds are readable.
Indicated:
**12:29**
